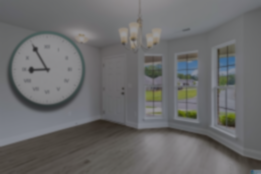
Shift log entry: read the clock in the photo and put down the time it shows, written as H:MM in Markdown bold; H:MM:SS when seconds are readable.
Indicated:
**8:55**
